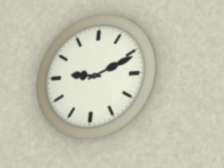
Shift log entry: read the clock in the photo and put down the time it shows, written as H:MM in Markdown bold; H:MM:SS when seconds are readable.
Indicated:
**9:11**
